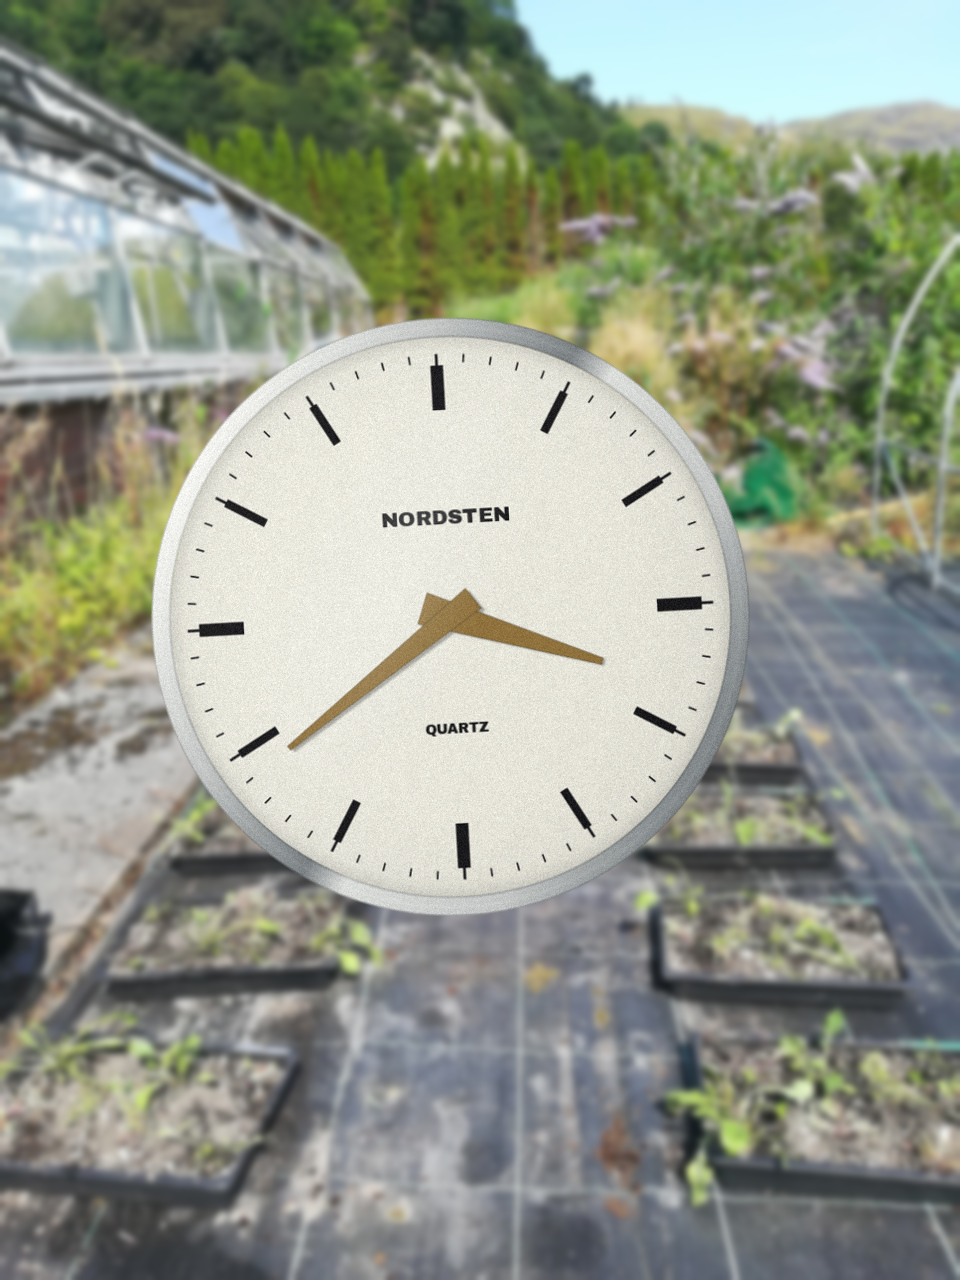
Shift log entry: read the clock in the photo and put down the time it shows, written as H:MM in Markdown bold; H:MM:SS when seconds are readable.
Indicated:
**3:39**
